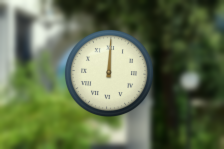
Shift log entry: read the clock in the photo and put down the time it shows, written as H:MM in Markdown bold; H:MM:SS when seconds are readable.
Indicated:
**12:00**
